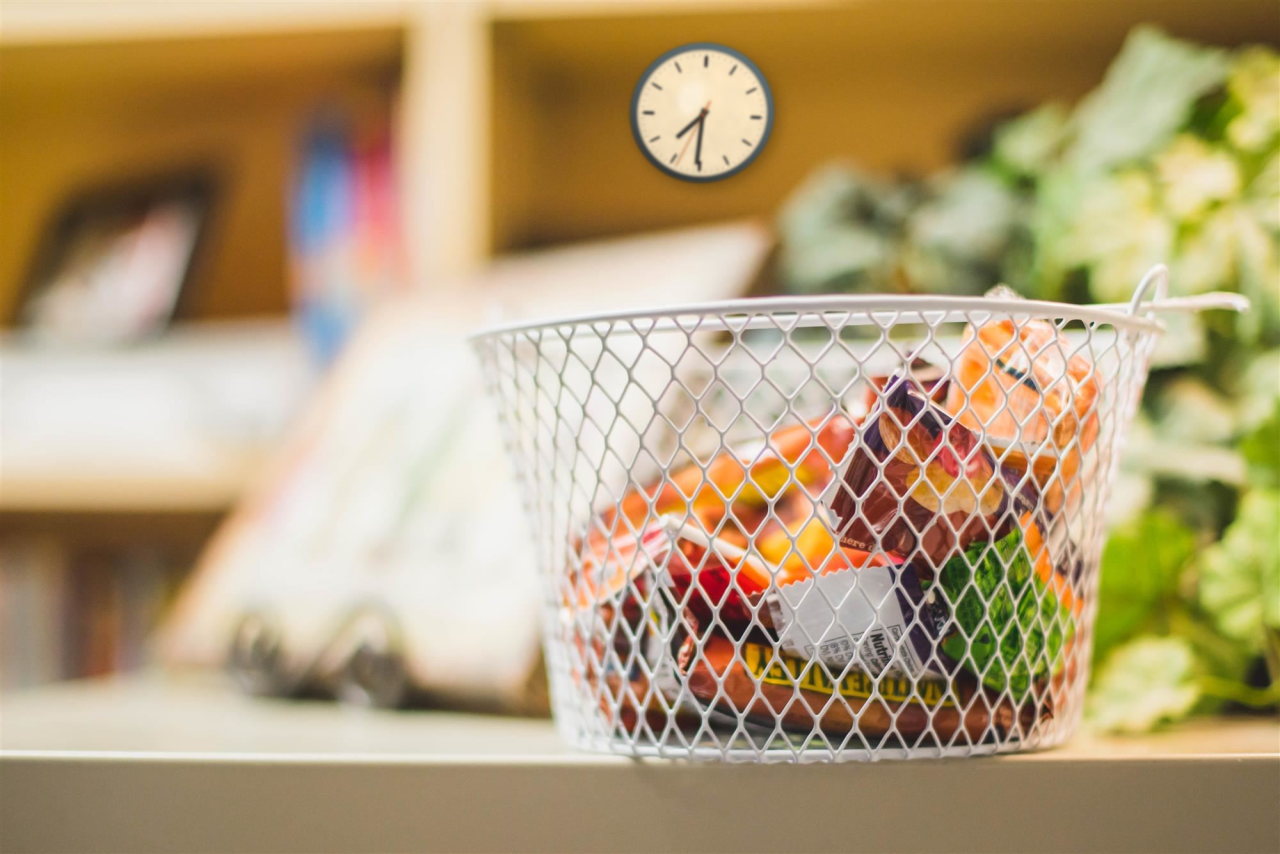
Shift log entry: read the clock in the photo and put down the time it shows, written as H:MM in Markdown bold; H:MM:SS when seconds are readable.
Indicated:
**7:30:34**
